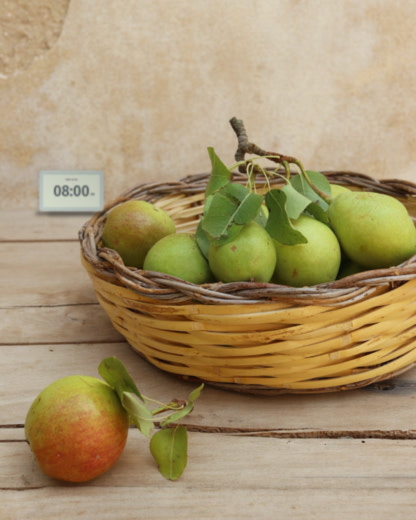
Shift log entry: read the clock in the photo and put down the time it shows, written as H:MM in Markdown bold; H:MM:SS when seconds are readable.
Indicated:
**8:00**
